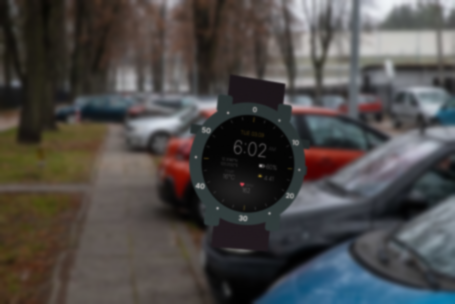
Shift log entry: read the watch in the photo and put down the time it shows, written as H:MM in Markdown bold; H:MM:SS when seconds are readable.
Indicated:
**6:02**
